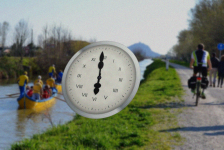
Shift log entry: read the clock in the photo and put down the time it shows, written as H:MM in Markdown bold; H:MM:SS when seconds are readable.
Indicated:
**5:59**
